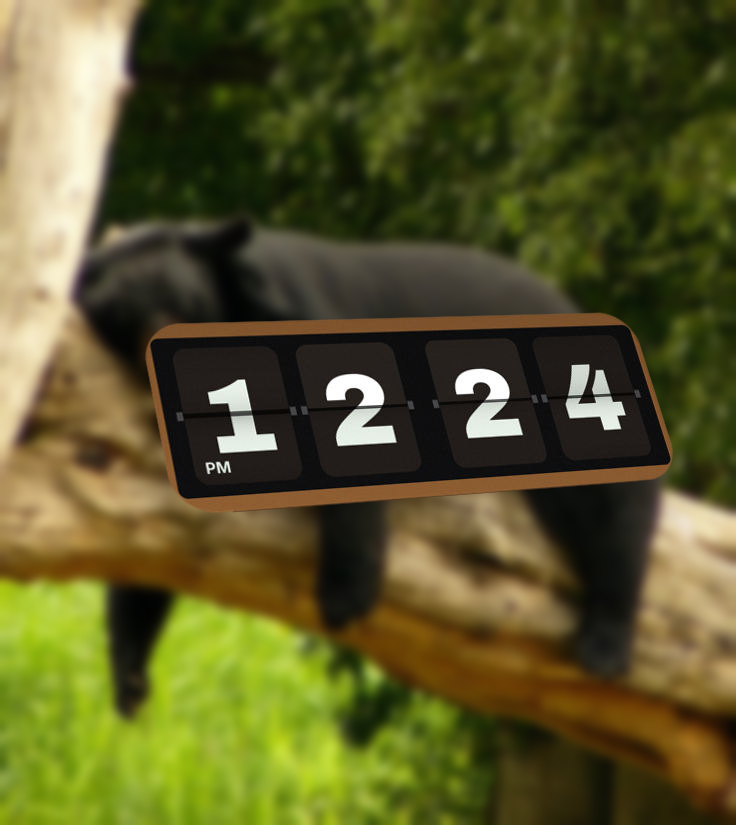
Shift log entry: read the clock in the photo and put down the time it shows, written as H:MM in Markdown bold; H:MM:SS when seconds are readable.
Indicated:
**12:24**
